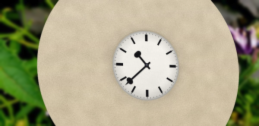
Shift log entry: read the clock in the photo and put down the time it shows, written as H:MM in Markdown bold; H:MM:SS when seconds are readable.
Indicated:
**10:38**
